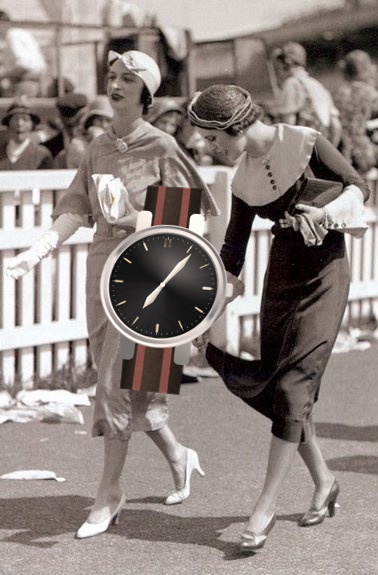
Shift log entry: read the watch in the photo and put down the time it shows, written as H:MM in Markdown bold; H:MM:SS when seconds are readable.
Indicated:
**7:06**
